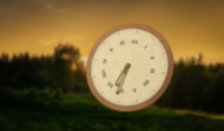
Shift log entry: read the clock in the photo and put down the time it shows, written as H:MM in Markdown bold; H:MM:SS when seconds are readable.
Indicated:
**6:31**
